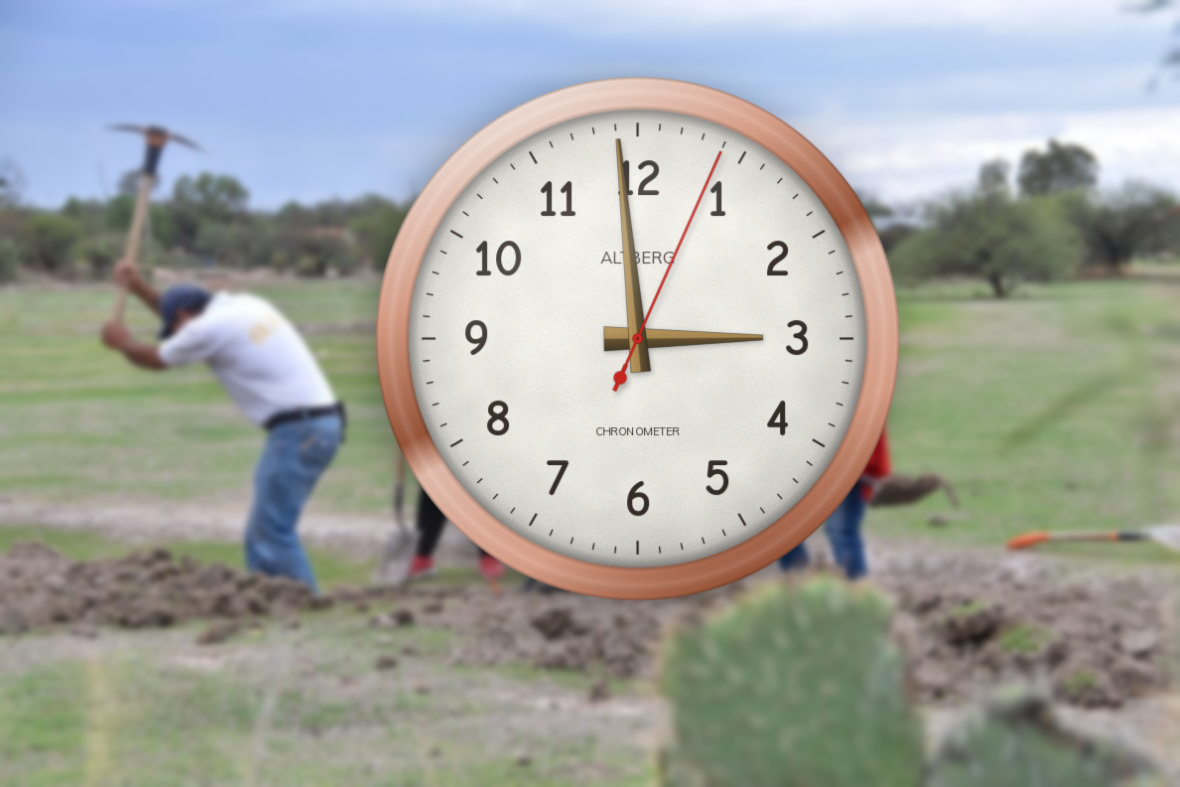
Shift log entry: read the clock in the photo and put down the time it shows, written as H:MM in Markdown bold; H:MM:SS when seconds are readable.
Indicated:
**2:59:04**
